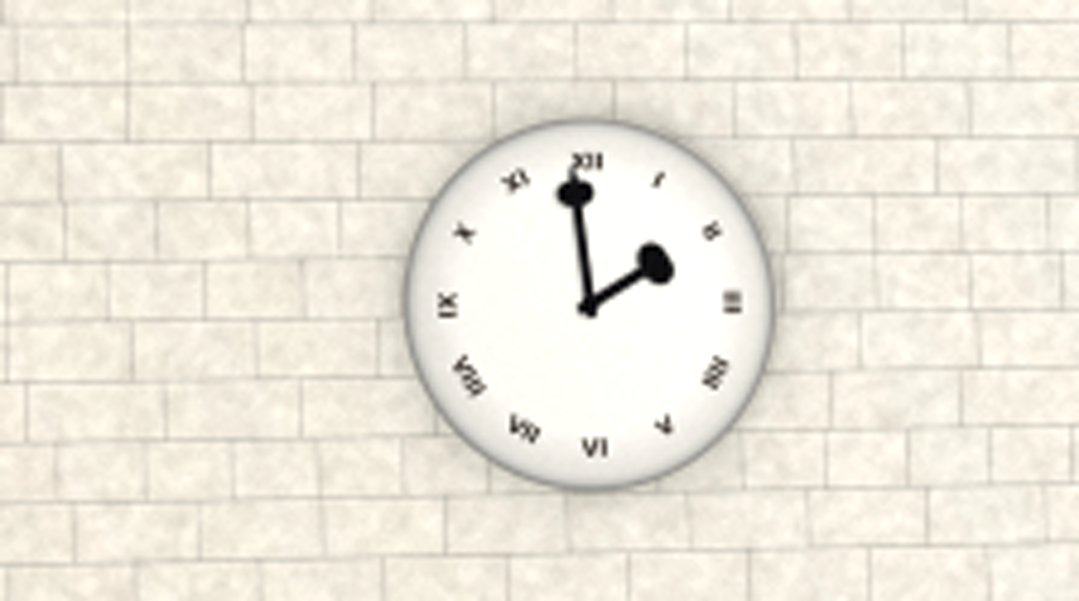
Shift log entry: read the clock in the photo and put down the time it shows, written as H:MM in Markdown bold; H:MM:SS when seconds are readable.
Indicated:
**1:59**
